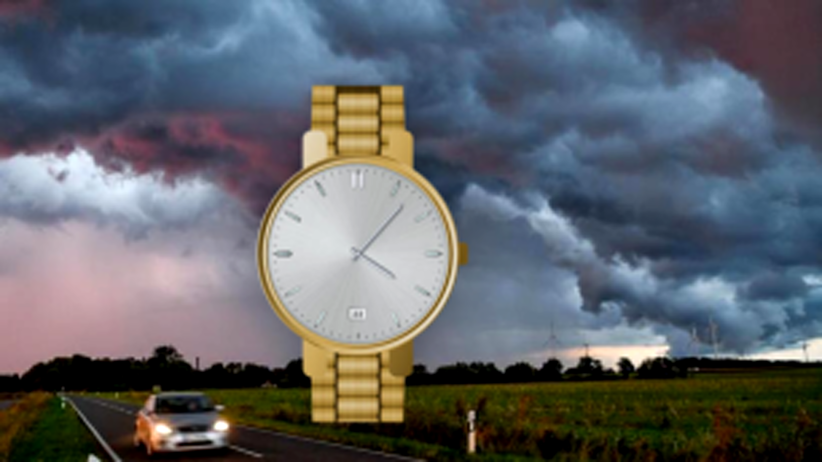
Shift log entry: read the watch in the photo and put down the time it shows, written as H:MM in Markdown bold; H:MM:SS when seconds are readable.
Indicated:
**4:07**
